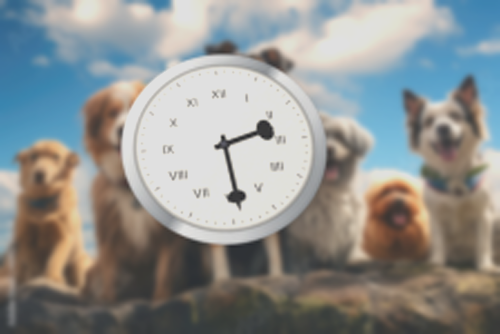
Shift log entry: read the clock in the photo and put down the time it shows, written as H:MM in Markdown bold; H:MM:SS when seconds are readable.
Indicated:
**2:29**
